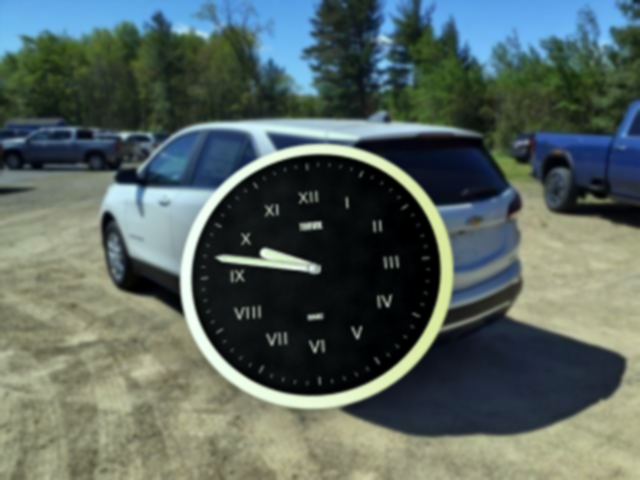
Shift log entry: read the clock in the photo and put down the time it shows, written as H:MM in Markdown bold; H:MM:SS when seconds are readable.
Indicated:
**9:47**
